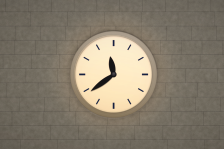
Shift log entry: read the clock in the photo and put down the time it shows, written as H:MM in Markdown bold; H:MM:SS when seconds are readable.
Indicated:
**11:39**
